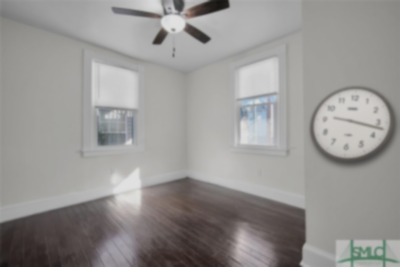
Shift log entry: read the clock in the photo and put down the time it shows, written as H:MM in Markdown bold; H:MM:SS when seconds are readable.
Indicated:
**9:17**
